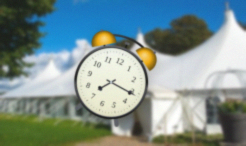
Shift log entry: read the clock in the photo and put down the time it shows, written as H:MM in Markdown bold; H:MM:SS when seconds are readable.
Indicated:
**7:16**
